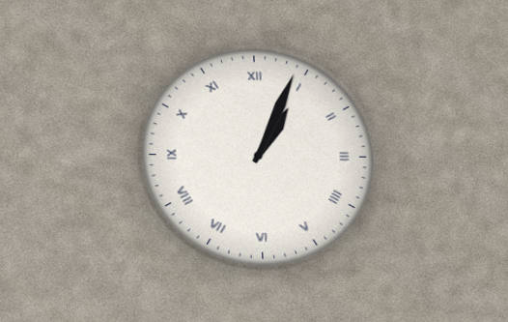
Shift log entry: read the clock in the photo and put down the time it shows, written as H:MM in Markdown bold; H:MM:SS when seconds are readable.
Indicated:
**1:04**
